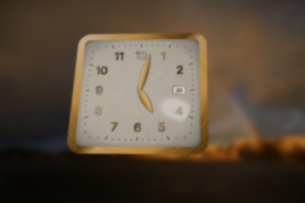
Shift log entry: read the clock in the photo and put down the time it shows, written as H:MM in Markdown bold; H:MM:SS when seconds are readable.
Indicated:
**5:02**
